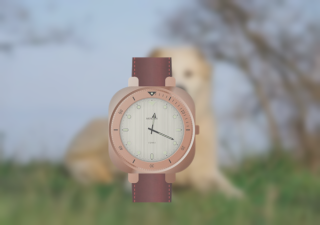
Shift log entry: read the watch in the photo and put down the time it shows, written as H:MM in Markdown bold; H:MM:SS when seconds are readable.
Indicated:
**12:19**
